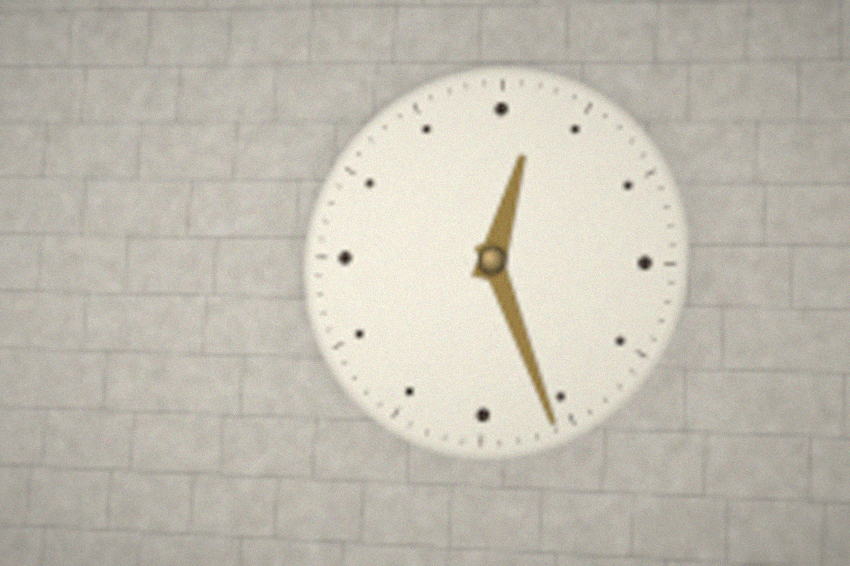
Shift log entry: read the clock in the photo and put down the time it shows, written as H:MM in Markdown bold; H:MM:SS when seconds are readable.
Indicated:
**12:26**
